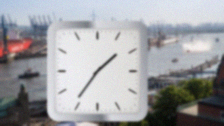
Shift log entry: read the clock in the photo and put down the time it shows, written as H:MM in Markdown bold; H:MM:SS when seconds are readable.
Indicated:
**1:36**
